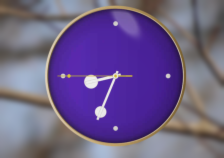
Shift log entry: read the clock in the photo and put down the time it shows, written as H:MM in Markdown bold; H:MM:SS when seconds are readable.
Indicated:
**8:33:45**
